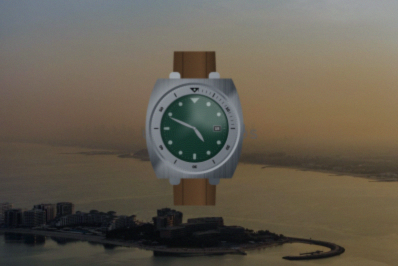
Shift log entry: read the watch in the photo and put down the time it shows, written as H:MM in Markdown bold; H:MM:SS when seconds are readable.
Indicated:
**4:49**
